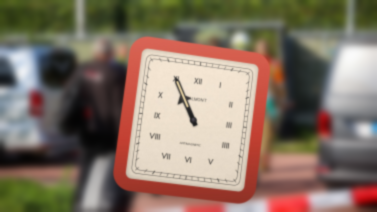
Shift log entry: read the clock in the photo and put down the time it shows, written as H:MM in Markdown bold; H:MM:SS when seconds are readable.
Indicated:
**10:55**
